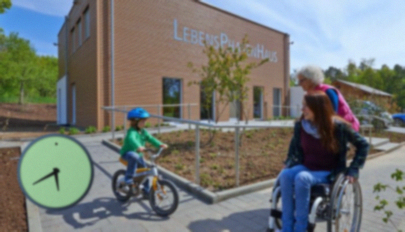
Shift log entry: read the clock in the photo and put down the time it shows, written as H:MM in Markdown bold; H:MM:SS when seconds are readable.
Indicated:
**5:40**
